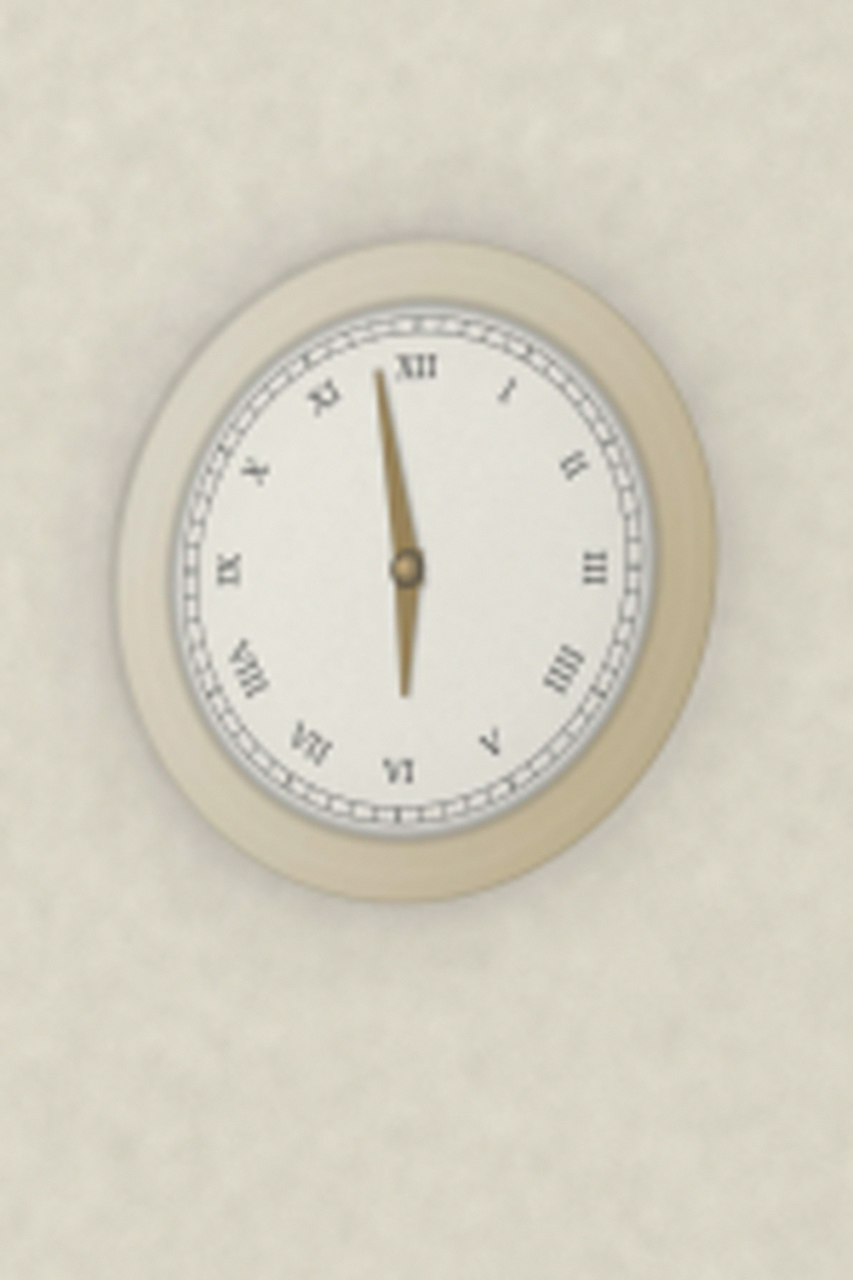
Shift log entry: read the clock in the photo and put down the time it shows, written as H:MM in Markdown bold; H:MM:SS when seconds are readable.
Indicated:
**5:58**
